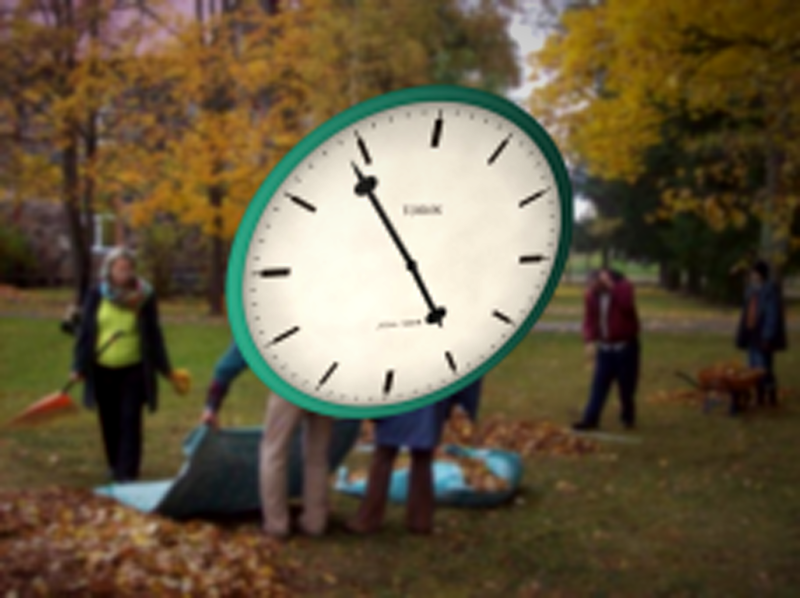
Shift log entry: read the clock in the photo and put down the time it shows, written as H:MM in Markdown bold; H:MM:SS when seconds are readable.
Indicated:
**4:54**
